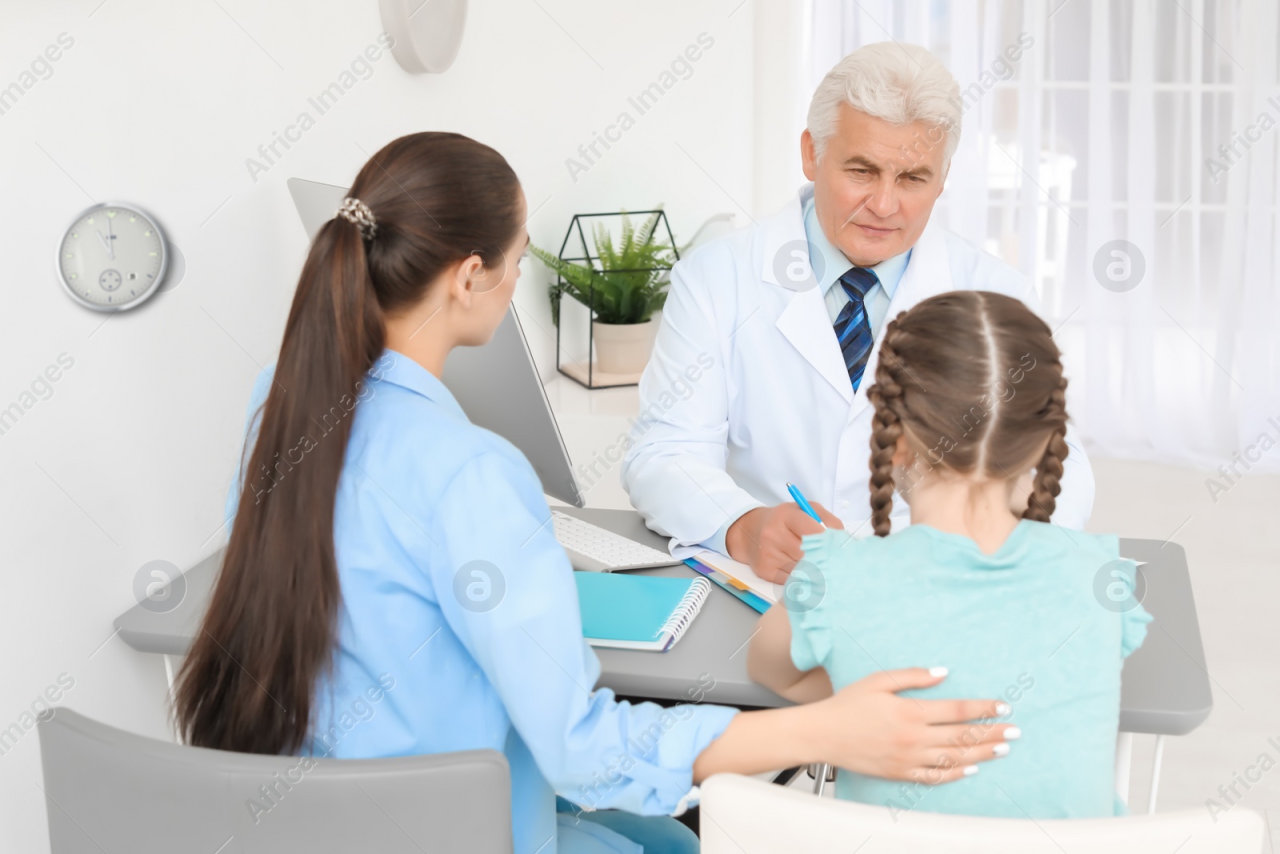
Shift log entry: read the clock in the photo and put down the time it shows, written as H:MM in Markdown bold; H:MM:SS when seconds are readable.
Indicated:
**10:59**
